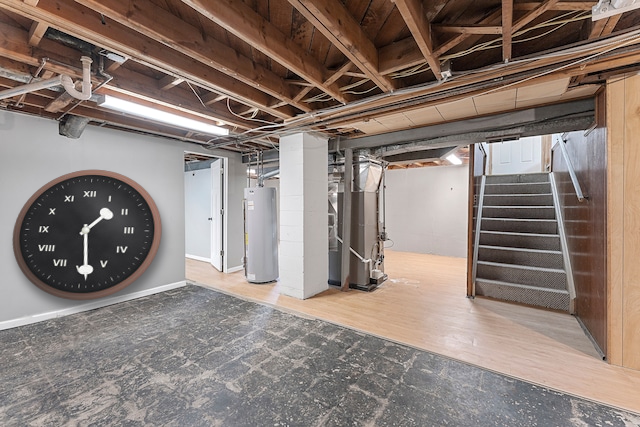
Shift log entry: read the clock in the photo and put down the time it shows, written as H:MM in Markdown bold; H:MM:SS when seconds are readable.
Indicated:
**1:29**
